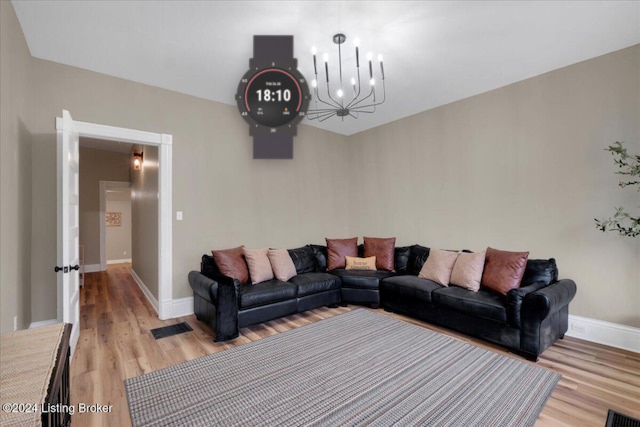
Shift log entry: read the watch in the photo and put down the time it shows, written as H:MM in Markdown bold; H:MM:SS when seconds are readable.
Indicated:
**18:10**
